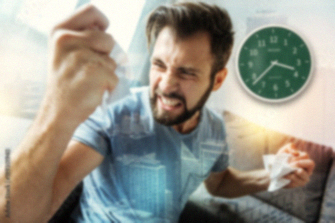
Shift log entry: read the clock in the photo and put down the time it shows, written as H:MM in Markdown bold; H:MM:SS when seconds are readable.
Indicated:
**3:38**
